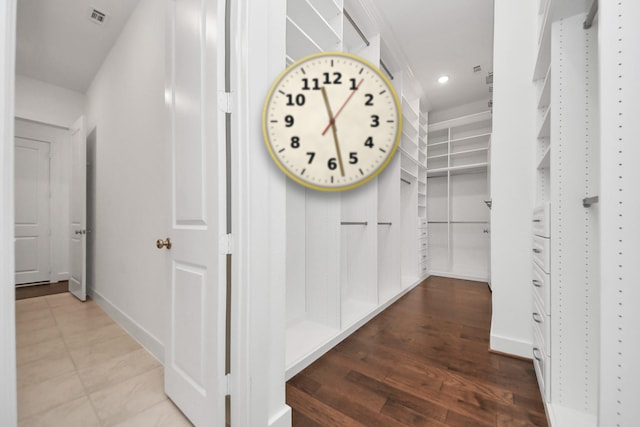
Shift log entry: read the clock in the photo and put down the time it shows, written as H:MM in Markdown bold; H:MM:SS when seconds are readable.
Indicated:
**11:28:06**
